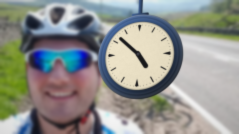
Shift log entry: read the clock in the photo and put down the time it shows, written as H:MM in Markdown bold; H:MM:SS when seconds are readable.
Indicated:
**4:52**
